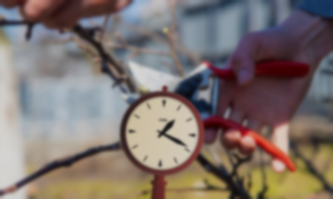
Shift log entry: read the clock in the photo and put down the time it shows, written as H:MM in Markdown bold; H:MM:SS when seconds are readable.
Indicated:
**1:19**
